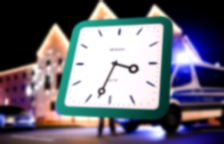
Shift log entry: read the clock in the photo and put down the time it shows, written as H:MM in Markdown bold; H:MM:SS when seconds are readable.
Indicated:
**3:33**
